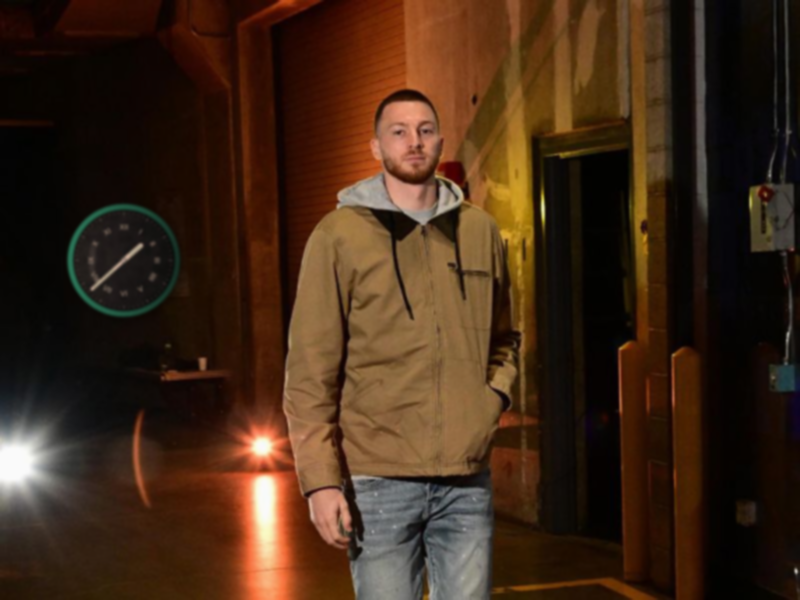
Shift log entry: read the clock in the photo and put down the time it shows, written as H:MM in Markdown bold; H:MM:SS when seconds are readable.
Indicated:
**1:38**
